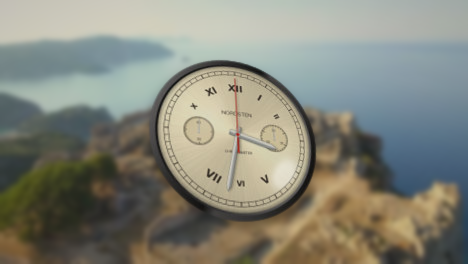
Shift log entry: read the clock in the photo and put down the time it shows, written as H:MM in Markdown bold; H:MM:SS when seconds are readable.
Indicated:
**3:32**
